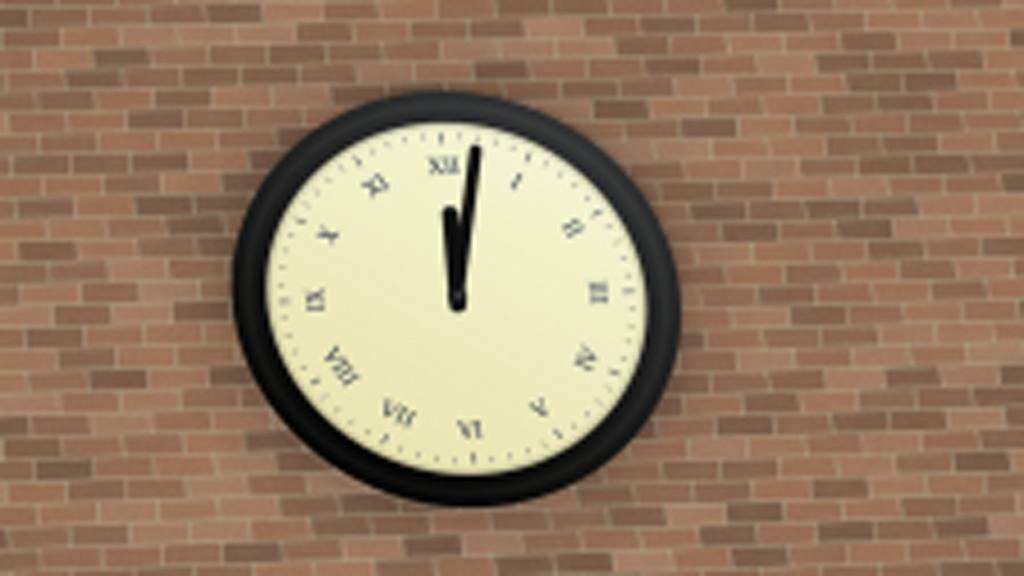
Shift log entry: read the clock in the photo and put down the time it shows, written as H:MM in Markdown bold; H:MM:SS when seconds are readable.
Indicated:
**12:02**
